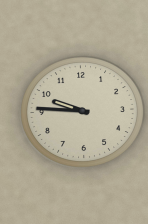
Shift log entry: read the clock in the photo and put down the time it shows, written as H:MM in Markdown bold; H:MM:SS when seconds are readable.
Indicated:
**9:46**
